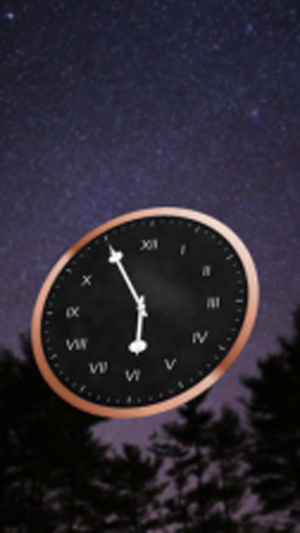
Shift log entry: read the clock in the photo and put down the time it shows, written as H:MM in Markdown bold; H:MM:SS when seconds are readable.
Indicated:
**5:55**
